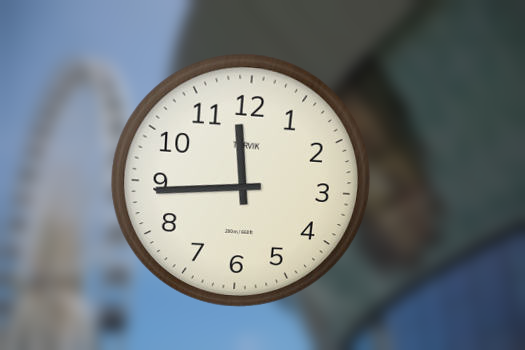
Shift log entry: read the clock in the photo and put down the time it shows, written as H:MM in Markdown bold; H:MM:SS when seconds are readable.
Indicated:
**11:44**
